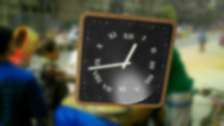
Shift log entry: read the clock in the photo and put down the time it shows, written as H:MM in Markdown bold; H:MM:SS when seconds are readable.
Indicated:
**12:43**
